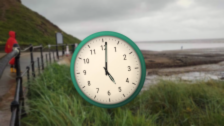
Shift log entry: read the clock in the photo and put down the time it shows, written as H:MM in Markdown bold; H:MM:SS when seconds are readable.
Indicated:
**5:01**
